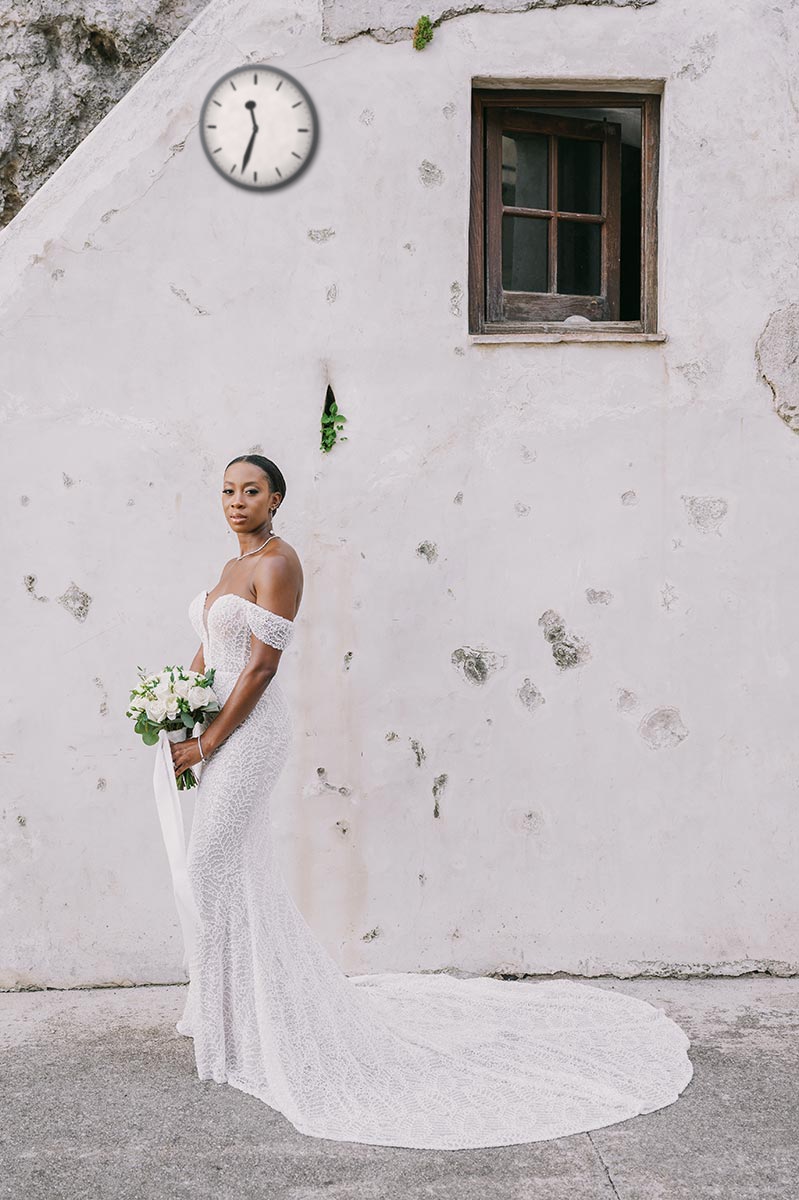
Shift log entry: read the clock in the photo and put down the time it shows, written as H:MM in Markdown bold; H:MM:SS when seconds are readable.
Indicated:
**11:33**
